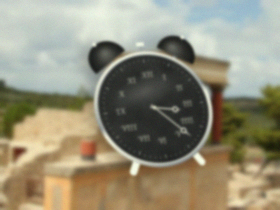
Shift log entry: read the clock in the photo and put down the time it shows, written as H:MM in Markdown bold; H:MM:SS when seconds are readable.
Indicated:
**3:23**
